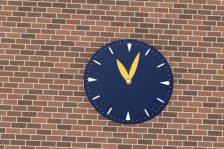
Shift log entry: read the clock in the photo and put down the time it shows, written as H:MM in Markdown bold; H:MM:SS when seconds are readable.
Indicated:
**11:03**
